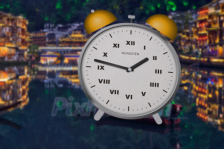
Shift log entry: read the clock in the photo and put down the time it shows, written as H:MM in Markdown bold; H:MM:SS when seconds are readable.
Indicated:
**1:47**
